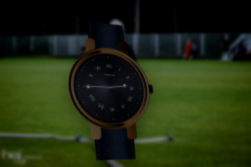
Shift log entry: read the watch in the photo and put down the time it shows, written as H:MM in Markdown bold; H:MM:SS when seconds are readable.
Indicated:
**2:45**
